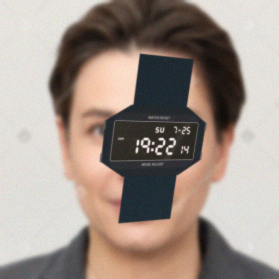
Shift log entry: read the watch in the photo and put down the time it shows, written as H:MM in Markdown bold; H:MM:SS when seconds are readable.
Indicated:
**19:22:14**
